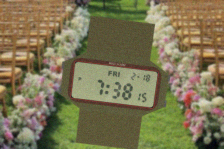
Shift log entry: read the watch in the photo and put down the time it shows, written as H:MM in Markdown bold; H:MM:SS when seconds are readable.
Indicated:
**7:38:15**
